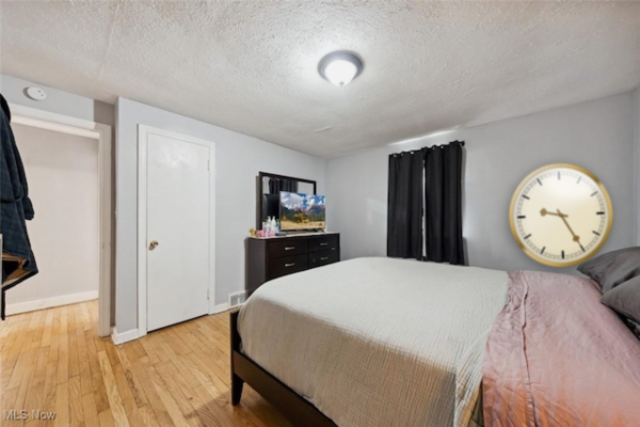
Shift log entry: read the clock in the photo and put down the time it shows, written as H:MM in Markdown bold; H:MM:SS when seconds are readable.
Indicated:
**9:25**
